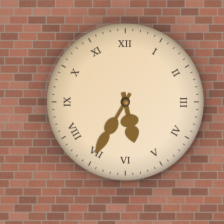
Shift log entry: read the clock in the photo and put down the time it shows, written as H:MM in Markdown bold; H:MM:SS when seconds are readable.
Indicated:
**5:35**
